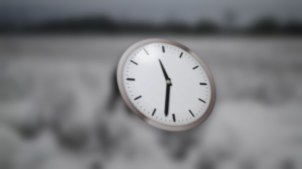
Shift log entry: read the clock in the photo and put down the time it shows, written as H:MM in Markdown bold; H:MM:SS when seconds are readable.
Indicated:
**11:32**
